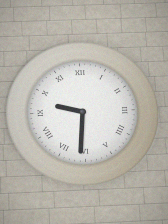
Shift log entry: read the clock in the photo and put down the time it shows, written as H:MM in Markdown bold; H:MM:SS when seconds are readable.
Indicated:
**9:31**
